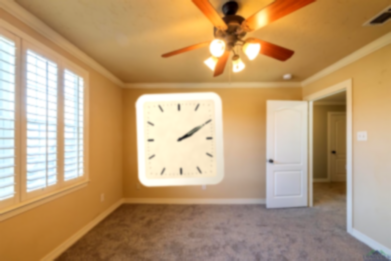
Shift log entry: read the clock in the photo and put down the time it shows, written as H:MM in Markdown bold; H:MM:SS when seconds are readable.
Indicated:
**2:10**
